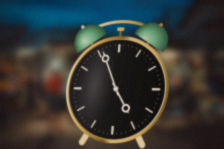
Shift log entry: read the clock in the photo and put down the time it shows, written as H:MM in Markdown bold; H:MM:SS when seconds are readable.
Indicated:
**4:56**
